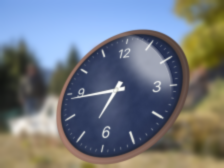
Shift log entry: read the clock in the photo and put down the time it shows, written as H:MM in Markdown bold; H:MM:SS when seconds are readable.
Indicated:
**6:44**
